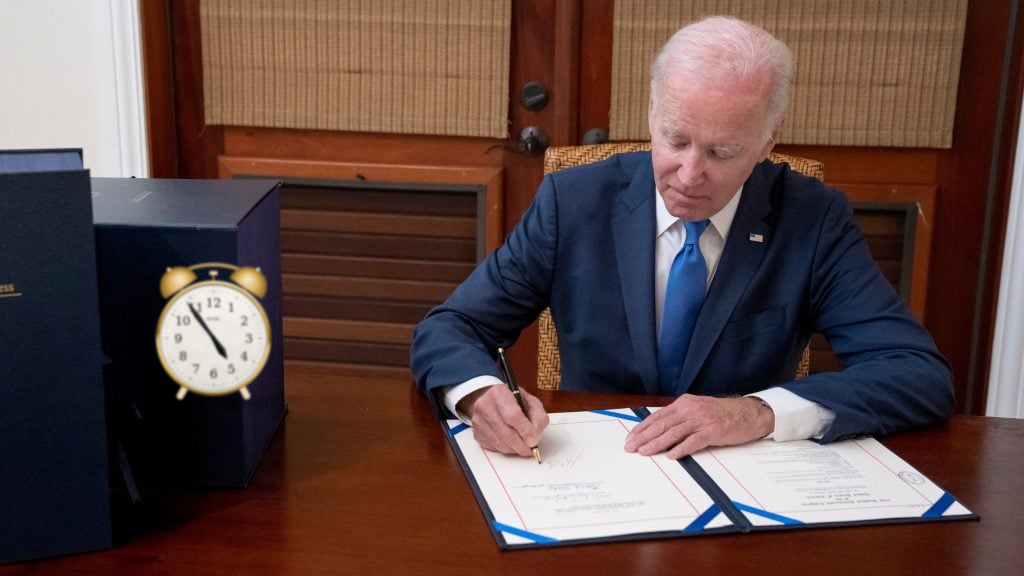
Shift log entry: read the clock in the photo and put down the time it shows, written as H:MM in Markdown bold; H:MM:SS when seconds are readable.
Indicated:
**4:54**
